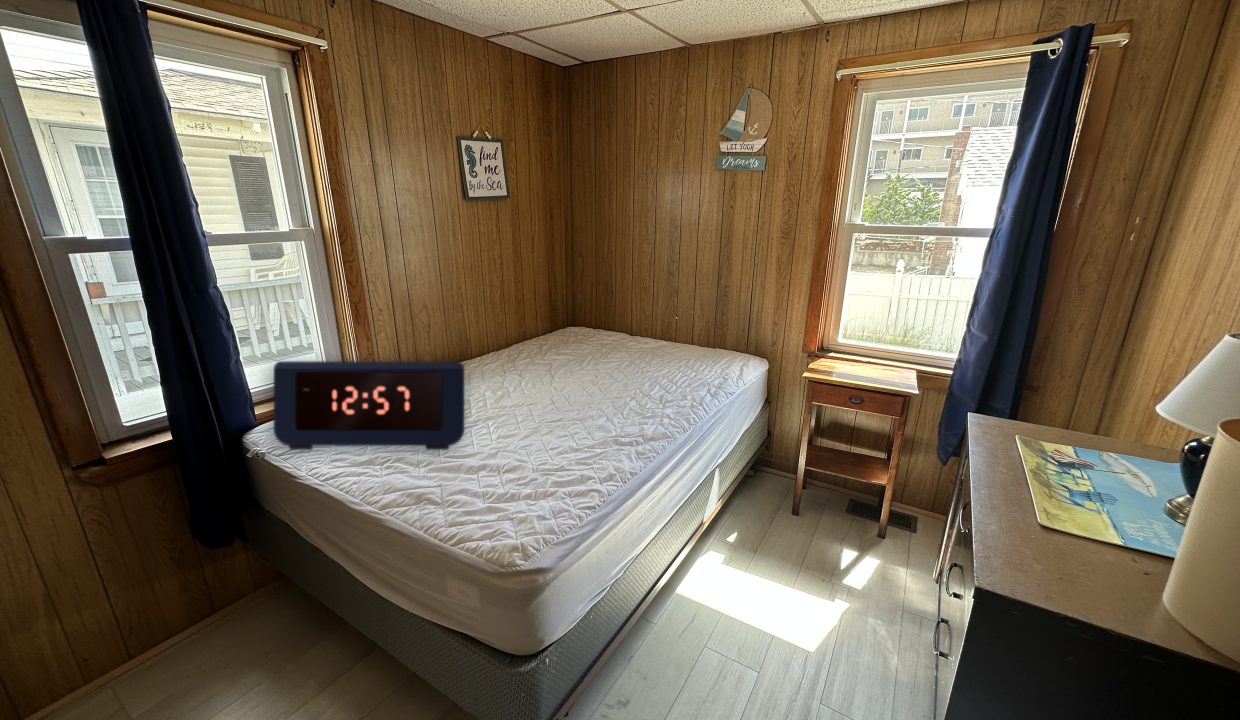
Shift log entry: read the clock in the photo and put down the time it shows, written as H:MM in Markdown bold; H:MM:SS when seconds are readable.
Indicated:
**12:57**
